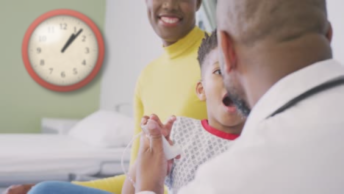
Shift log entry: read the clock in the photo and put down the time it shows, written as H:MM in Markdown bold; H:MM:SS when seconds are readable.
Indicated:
**1:07**
